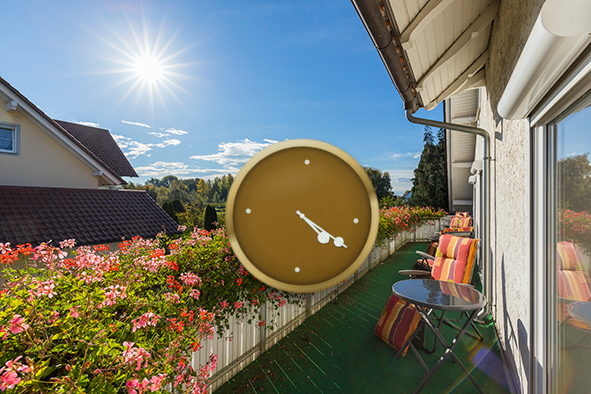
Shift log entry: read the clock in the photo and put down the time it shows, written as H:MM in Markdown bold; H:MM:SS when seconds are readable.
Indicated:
**4:20**
